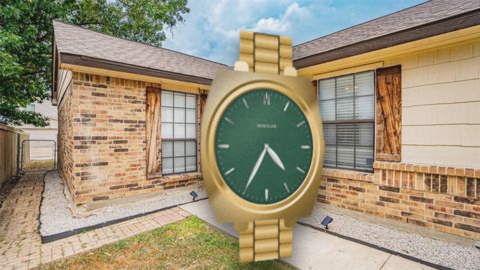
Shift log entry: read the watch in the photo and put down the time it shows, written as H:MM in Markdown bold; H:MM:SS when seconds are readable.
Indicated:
**4:35**
